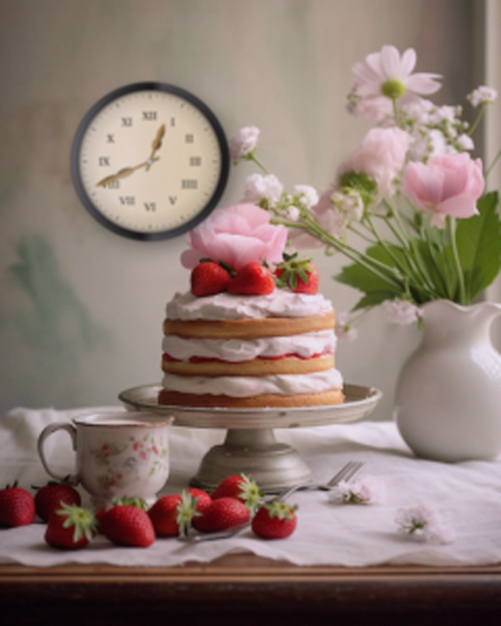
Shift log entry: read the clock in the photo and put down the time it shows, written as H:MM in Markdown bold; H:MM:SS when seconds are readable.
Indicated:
**12:41**
